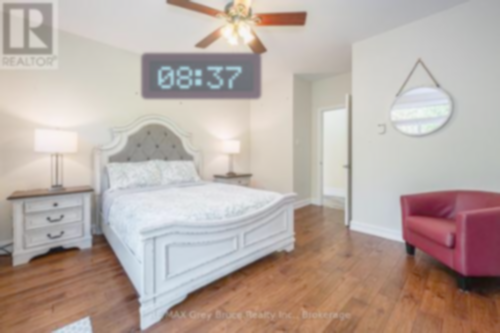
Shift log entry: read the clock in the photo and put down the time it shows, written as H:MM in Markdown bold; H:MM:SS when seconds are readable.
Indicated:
**8:37**
